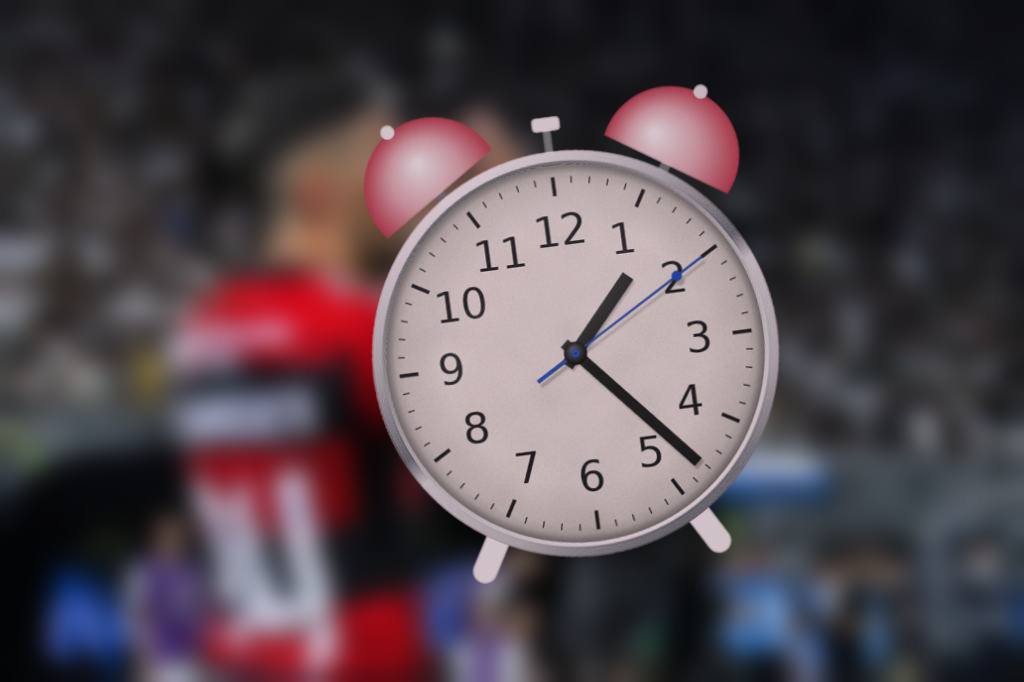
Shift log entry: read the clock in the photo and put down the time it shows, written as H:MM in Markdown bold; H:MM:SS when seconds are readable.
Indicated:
**1:23:10**
